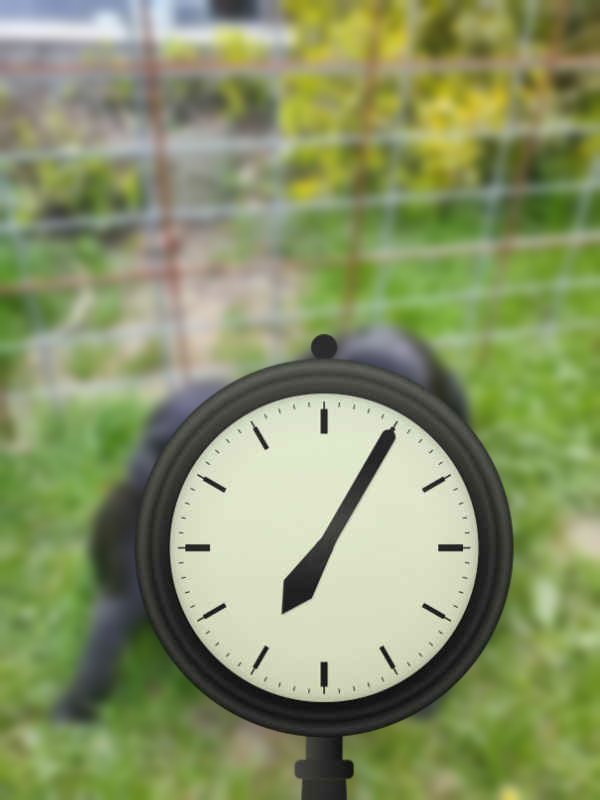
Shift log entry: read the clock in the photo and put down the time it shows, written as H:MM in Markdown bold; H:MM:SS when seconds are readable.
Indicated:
**7:05**
